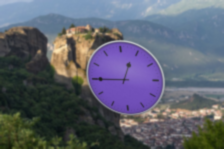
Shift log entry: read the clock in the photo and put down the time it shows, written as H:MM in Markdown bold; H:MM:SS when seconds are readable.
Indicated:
**12:45**
